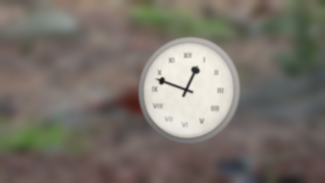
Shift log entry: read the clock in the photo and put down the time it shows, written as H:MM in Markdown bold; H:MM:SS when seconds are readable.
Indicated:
**12:48**
